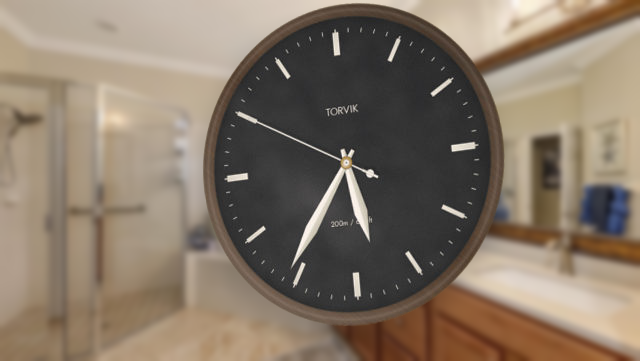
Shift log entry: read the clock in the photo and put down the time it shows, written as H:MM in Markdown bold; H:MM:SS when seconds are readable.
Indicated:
**5:35:50**
